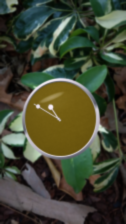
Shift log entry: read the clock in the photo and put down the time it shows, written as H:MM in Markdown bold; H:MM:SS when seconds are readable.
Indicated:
**10:50**
